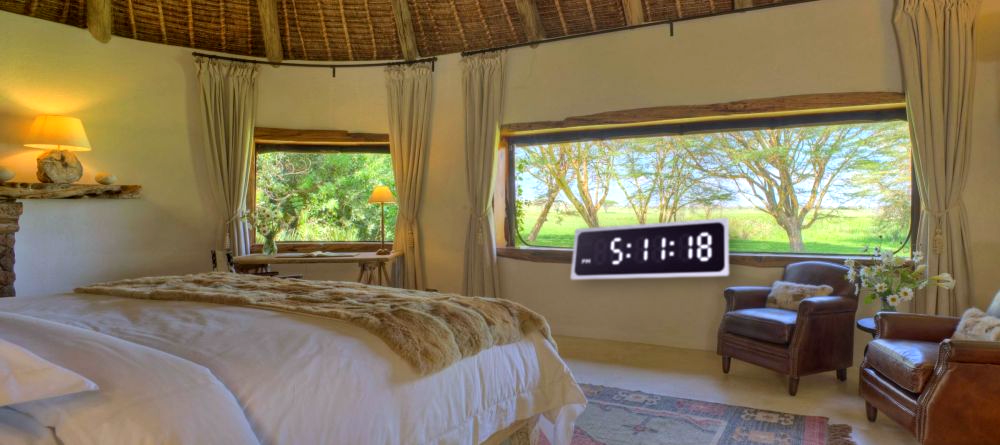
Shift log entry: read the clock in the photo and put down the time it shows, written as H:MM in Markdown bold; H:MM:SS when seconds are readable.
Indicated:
**5:11:18**
